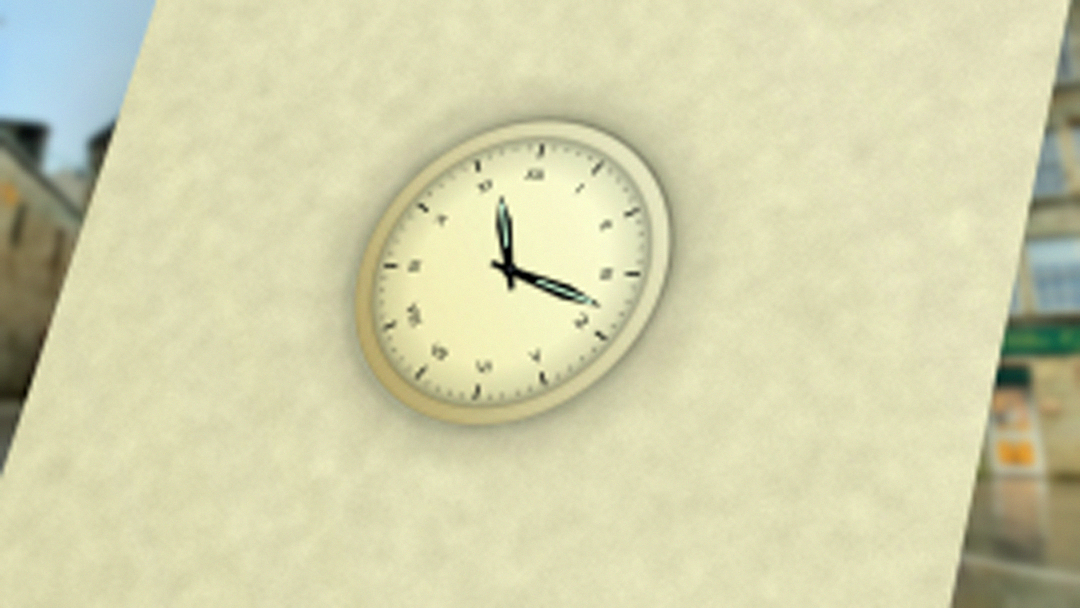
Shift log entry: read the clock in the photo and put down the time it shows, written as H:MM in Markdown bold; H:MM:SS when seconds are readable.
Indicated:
**11:18**
